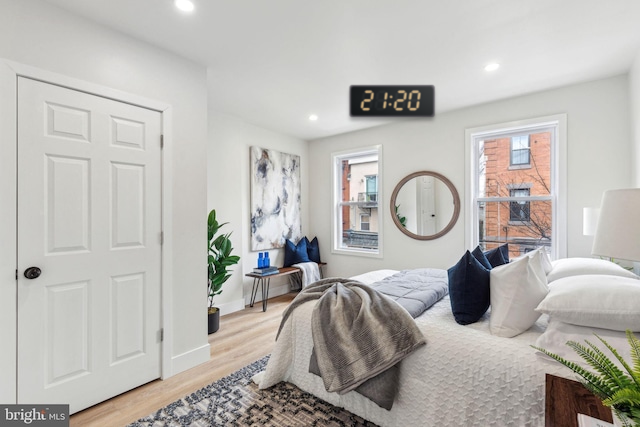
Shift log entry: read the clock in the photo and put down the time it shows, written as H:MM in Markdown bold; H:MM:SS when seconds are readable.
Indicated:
**21:20**
